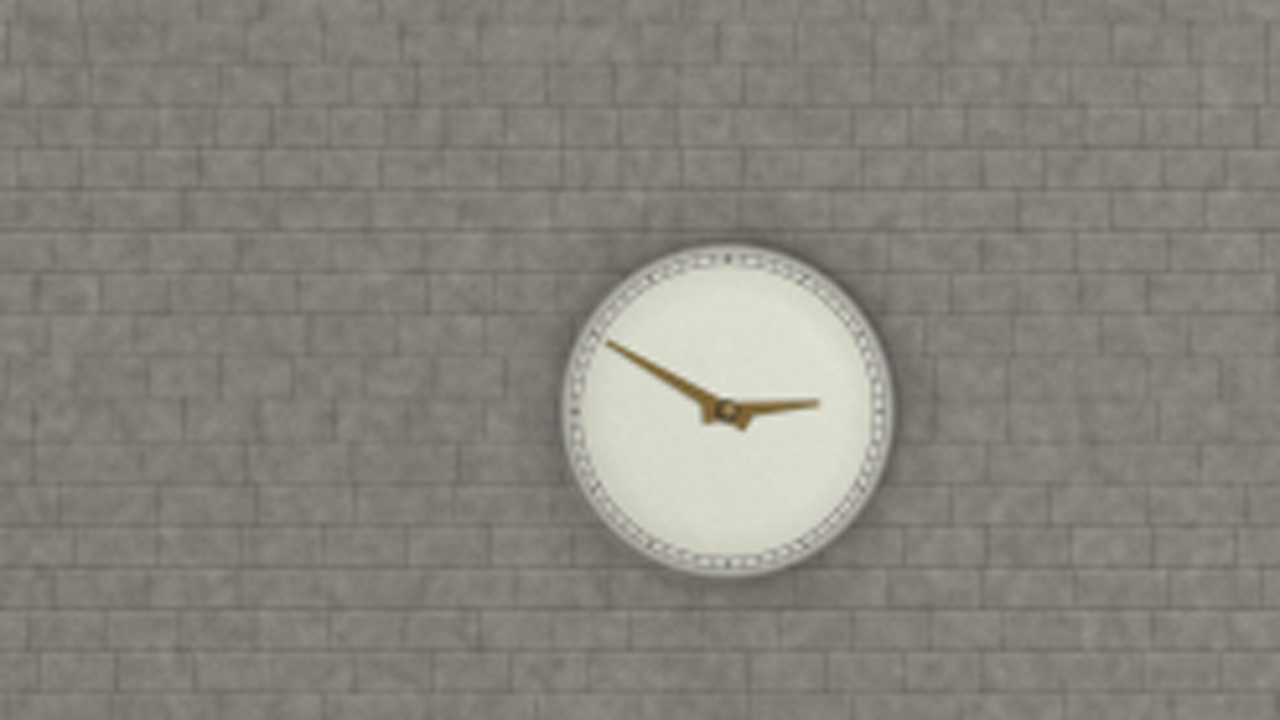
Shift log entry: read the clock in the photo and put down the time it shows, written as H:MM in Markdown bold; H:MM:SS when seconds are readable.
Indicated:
**2:50**
